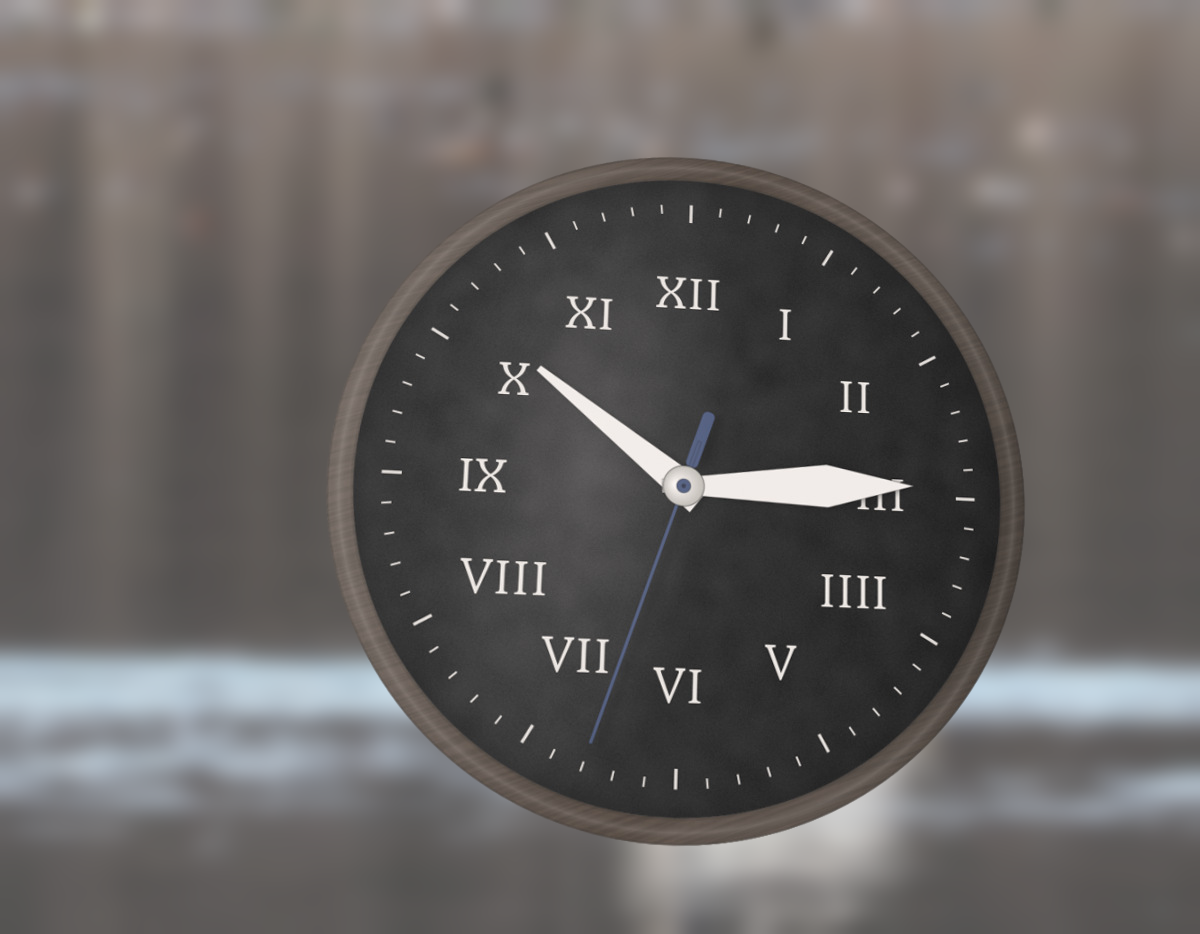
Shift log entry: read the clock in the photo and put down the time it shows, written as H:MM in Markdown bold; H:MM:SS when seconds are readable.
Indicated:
**10:14:33**
